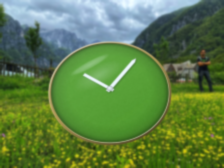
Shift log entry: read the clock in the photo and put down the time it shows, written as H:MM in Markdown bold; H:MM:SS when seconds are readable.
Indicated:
**10:06**
